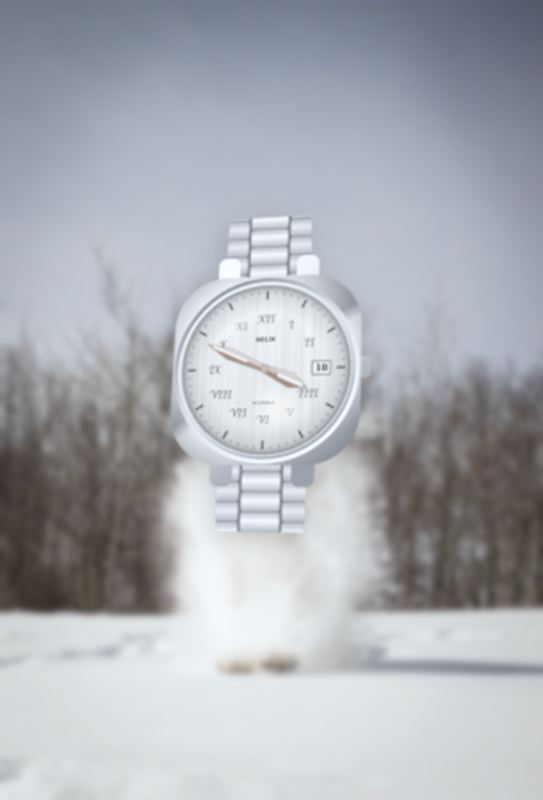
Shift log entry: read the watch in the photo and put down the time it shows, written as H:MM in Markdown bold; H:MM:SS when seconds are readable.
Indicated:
**3:49**
